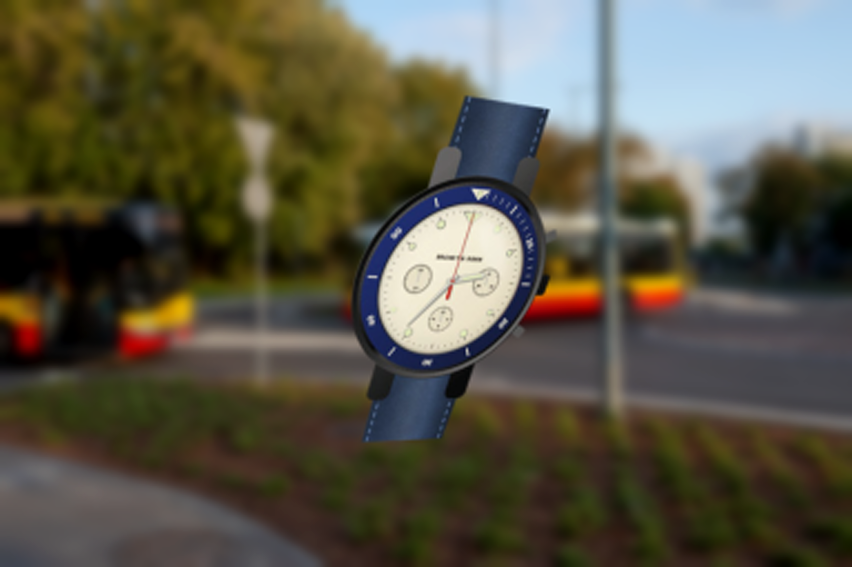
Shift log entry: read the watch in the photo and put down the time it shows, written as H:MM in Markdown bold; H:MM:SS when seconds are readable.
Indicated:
**2:36**
